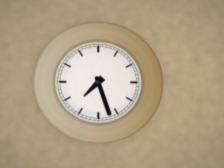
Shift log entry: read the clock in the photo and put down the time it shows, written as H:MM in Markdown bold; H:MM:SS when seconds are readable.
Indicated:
**7:27**
